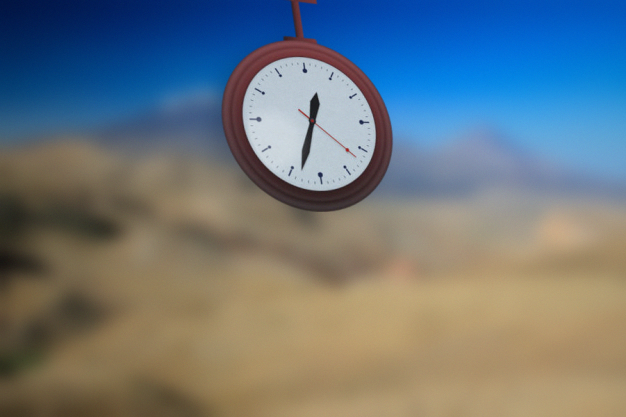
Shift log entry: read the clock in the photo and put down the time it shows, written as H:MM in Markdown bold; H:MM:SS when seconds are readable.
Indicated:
**12:33:22**
